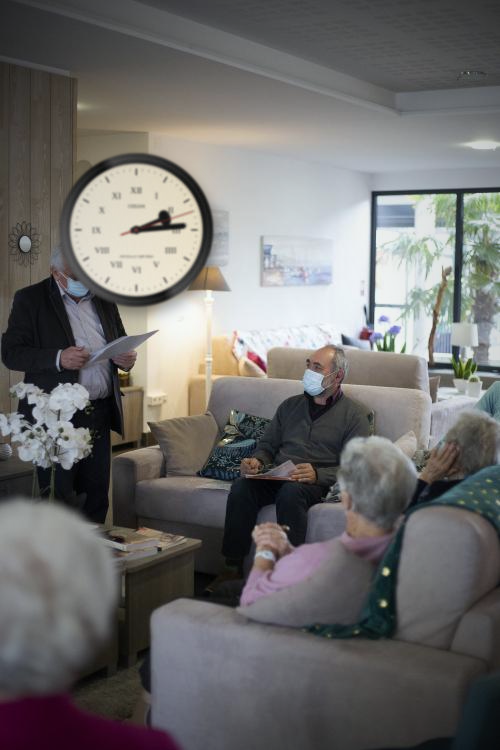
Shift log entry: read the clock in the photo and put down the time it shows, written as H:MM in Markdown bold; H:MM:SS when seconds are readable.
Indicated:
**2:14:12**
